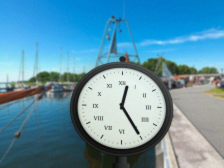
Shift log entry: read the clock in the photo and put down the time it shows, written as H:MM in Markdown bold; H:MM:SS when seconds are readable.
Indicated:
**12:25**
